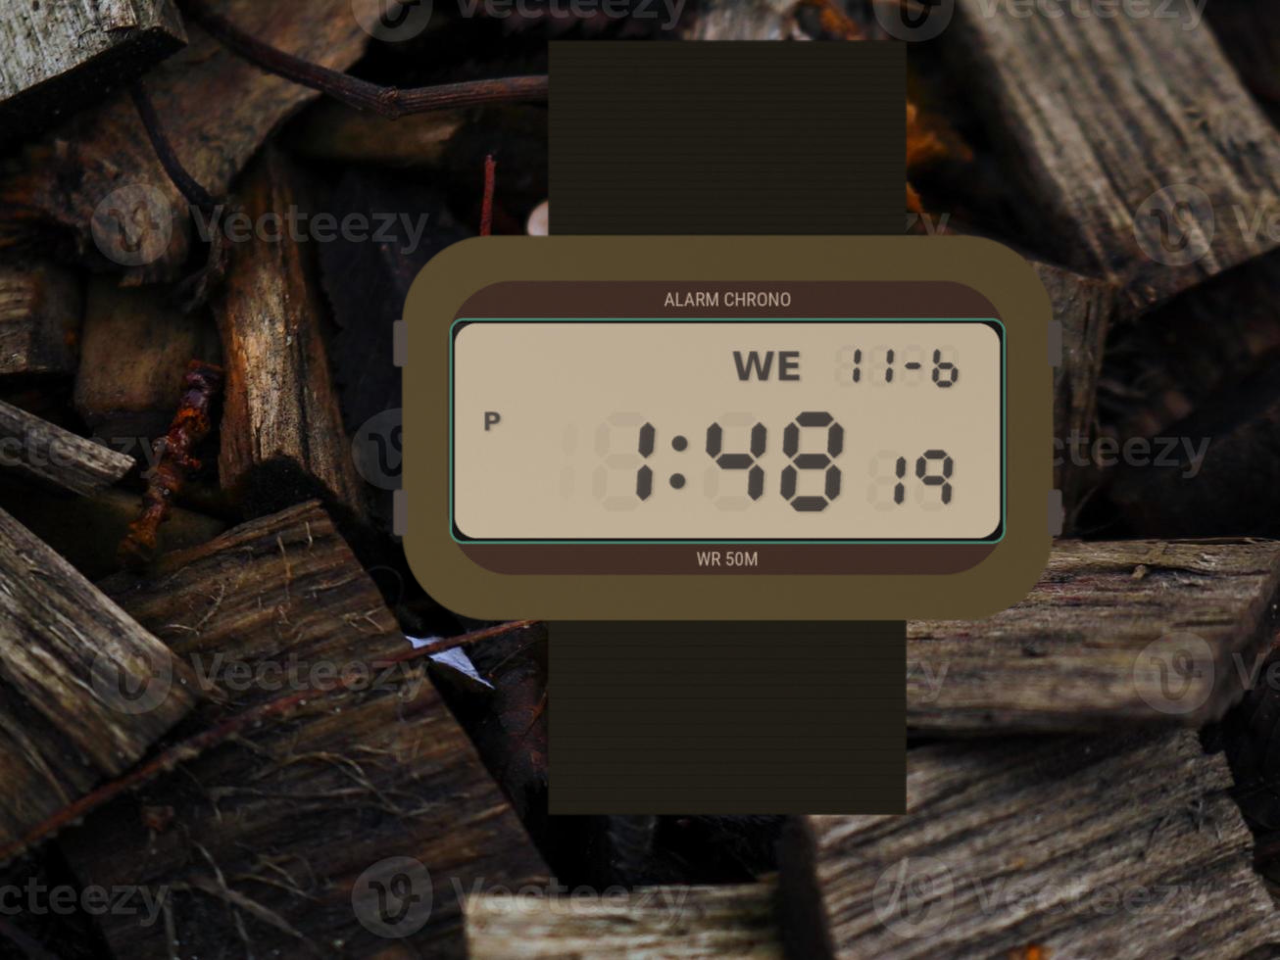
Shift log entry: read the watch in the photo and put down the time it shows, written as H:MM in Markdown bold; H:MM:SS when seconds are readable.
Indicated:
**1:48:19**
